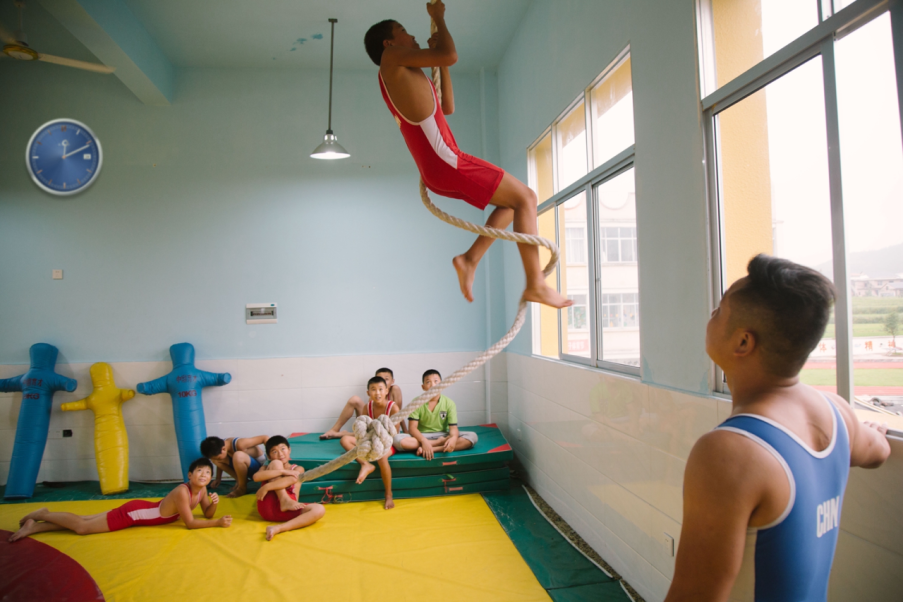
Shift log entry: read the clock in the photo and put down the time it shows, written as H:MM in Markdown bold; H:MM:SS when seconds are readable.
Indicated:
**12:11**
